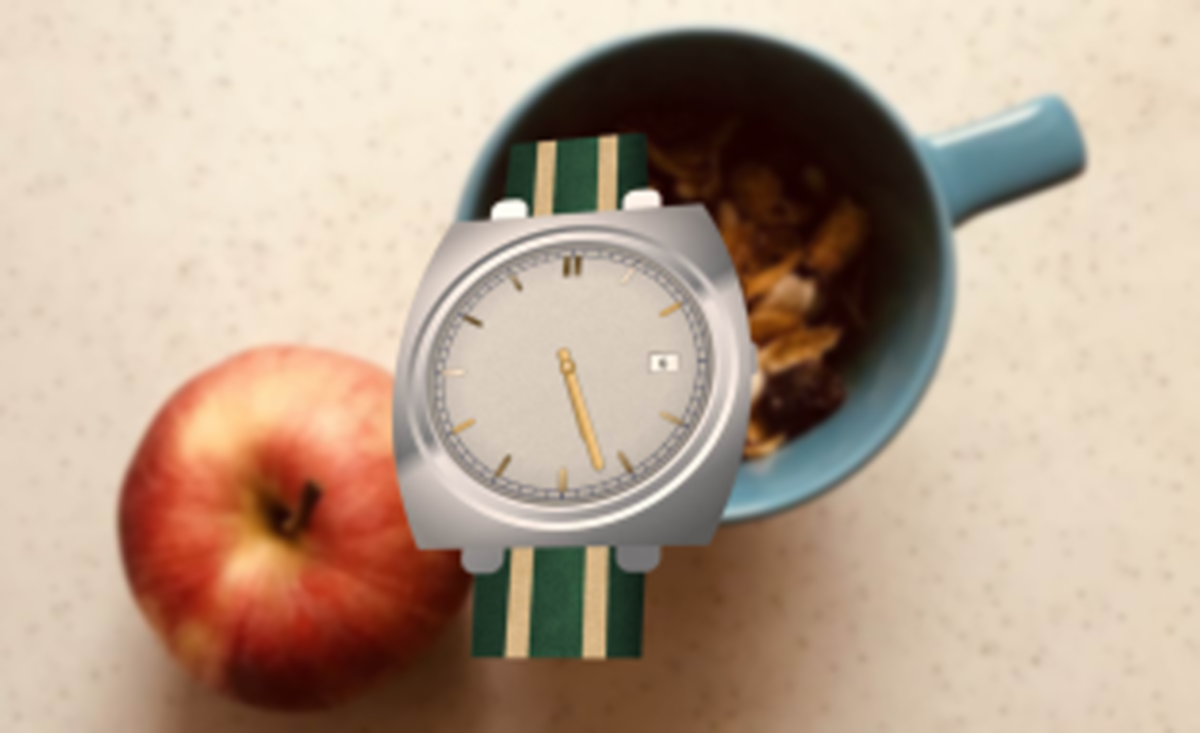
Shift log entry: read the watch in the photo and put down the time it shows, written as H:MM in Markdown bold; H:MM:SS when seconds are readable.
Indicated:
**5:27**
